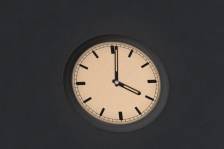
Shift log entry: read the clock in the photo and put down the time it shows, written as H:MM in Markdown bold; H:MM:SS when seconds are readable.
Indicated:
**4:01**
